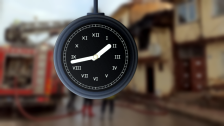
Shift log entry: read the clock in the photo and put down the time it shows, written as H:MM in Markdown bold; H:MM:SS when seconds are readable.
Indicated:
**1:43**
